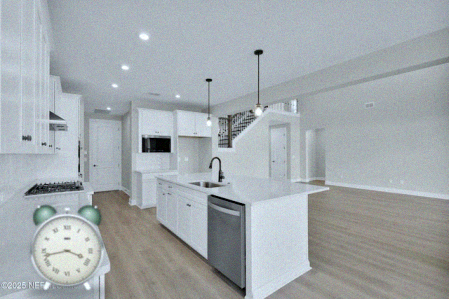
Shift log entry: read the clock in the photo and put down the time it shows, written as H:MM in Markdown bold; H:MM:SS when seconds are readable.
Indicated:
**3:43**
